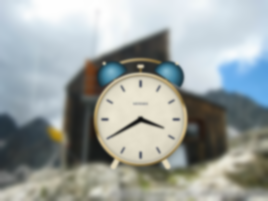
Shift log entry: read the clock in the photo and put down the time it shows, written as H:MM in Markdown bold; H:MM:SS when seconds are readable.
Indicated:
**3:40**
